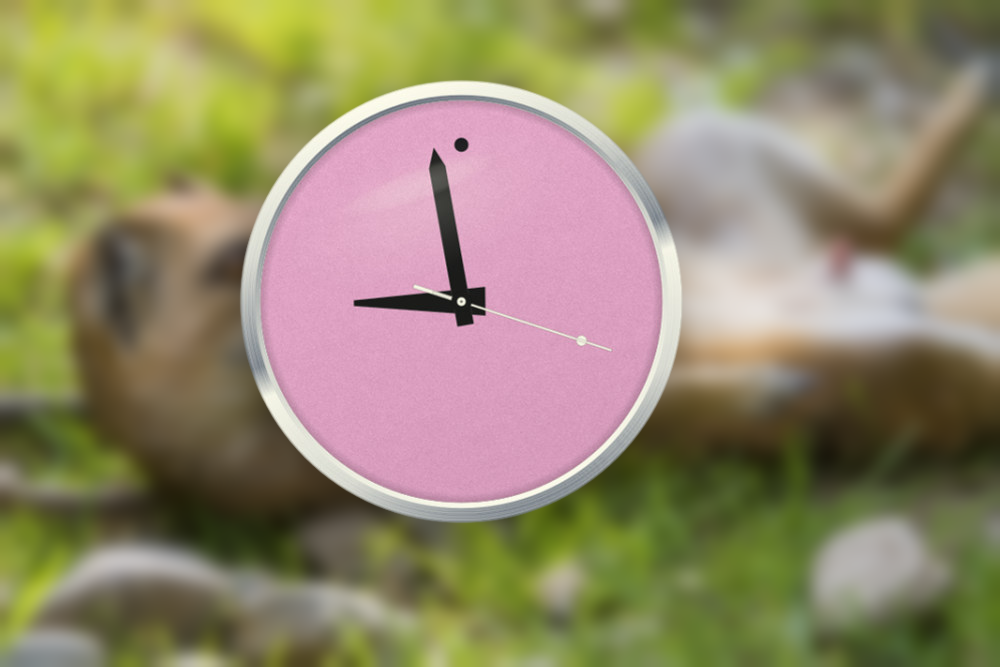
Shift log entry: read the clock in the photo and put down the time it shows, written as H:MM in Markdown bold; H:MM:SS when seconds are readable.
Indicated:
**8:58:18**
